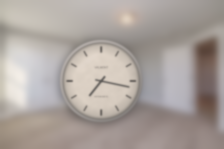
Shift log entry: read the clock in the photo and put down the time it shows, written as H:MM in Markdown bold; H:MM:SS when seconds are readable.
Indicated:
**7:17**
